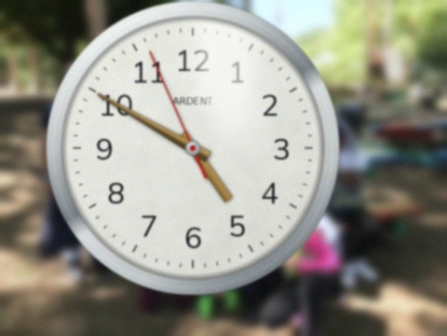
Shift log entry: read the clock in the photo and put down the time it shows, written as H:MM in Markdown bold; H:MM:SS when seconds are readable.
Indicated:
**4:49:56**
